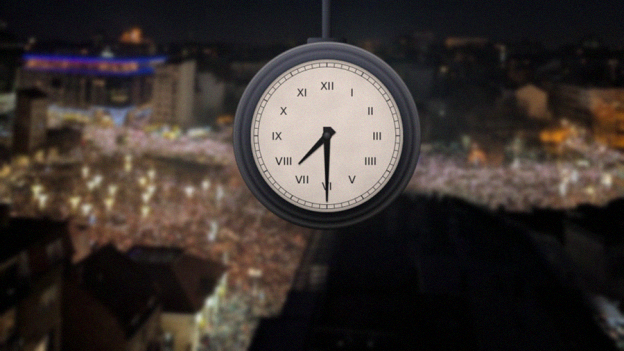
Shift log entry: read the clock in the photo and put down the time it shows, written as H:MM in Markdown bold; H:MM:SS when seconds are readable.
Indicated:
**7:30**
